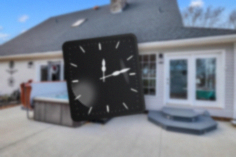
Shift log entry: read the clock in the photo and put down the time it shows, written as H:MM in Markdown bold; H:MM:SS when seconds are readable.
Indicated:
**12:13**
